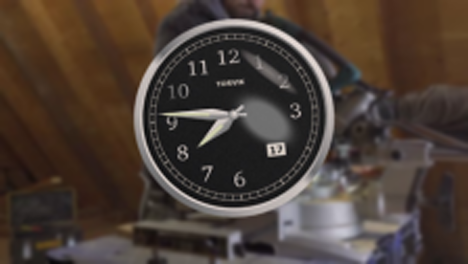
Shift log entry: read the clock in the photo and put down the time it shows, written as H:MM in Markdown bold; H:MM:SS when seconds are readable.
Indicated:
**7:46**
